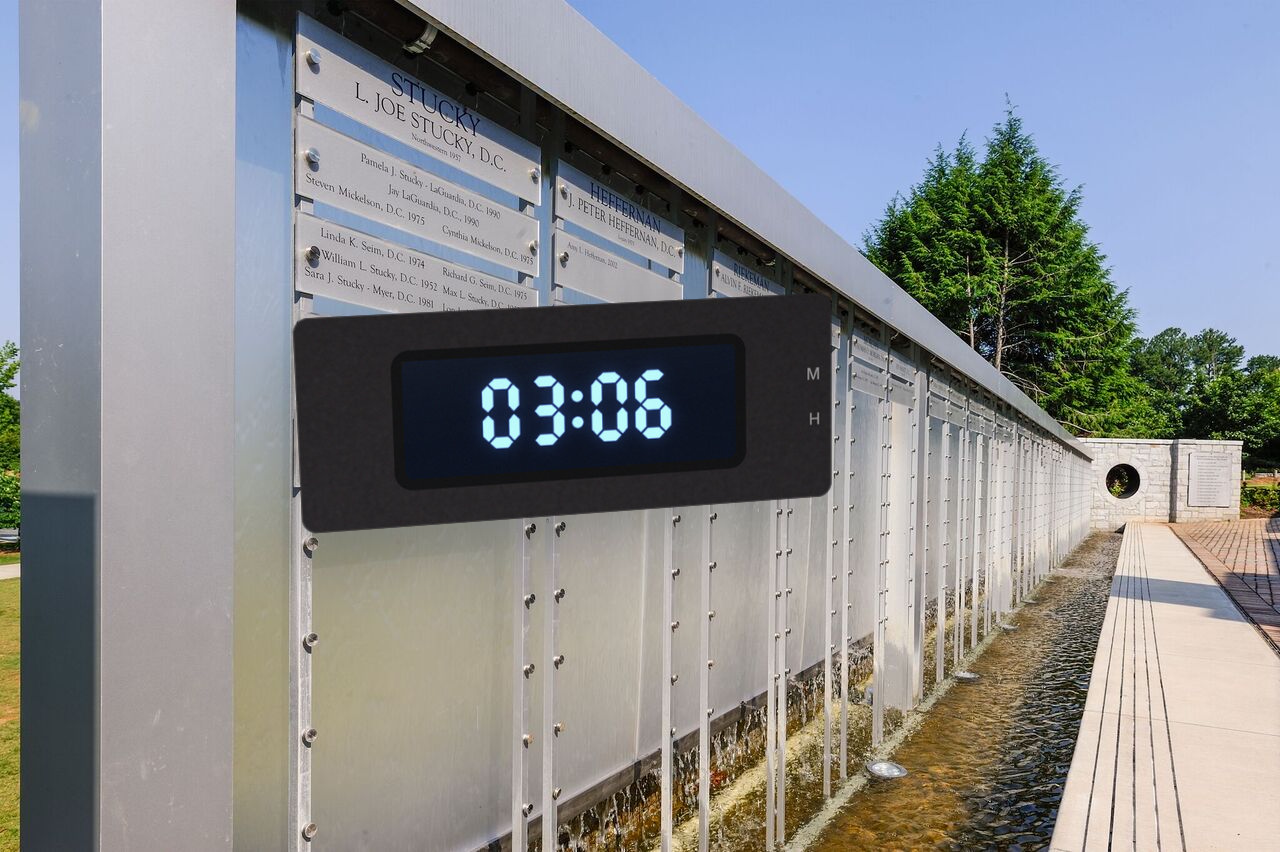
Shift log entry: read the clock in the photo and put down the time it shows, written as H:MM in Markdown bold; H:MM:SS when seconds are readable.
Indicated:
**3:06**
